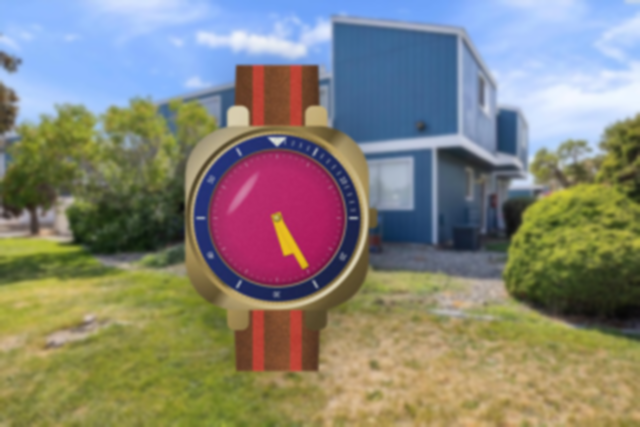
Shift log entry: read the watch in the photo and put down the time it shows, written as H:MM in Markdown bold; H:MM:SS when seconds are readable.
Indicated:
**5:25**
